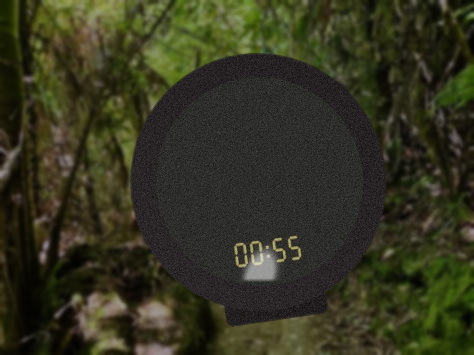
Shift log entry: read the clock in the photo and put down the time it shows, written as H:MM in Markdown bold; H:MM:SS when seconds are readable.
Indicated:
**0:55**
